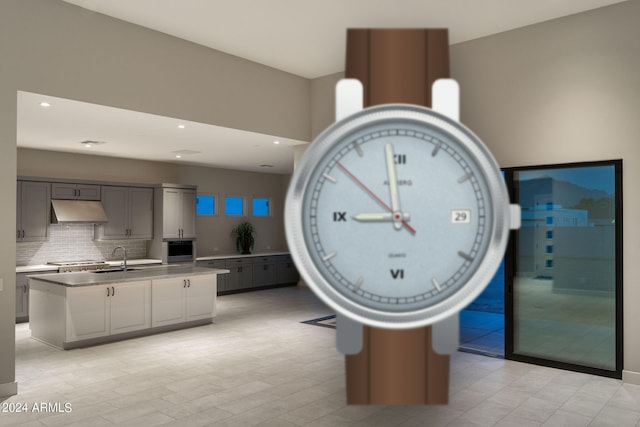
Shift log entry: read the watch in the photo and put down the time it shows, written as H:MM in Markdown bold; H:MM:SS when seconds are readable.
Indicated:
**8:58:52**
